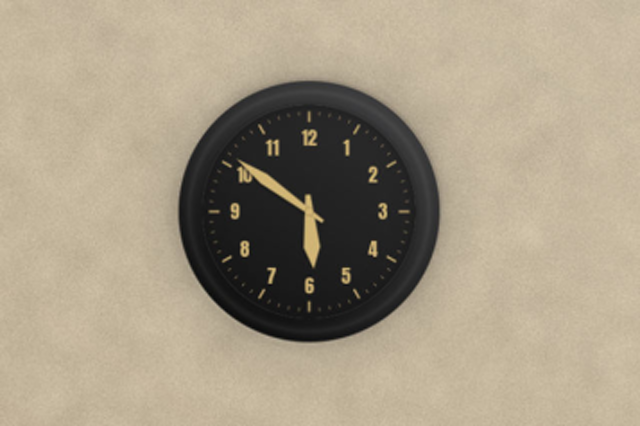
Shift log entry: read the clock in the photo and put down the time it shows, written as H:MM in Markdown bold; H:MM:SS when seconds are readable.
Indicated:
**5:51**
